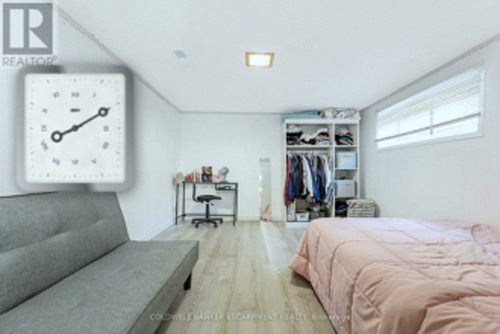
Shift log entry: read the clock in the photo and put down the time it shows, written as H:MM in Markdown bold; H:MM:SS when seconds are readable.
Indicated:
**8:10**
